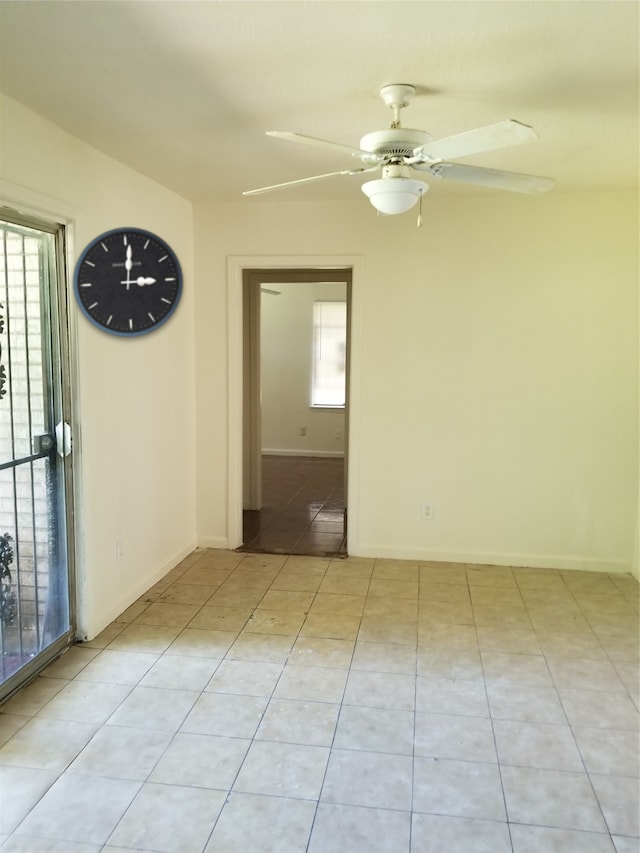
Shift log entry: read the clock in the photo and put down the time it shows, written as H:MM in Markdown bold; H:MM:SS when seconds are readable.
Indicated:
**3:01**
